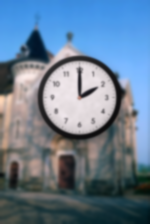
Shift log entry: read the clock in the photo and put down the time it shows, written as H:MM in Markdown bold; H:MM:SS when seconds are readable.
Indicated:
**2:00**
